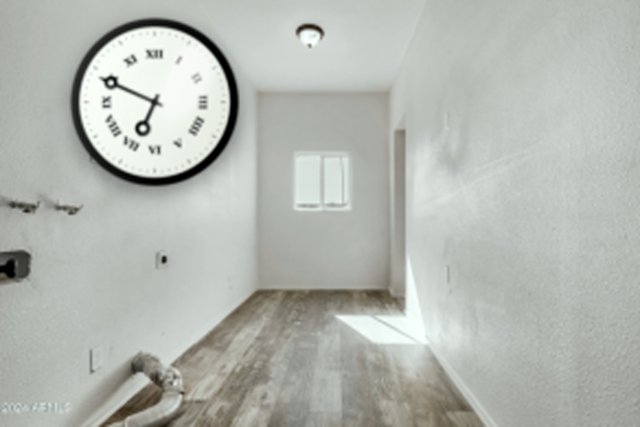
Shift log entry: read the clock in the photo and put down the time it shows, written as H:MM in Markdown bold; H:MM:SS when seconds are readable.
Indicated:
**6:49**
